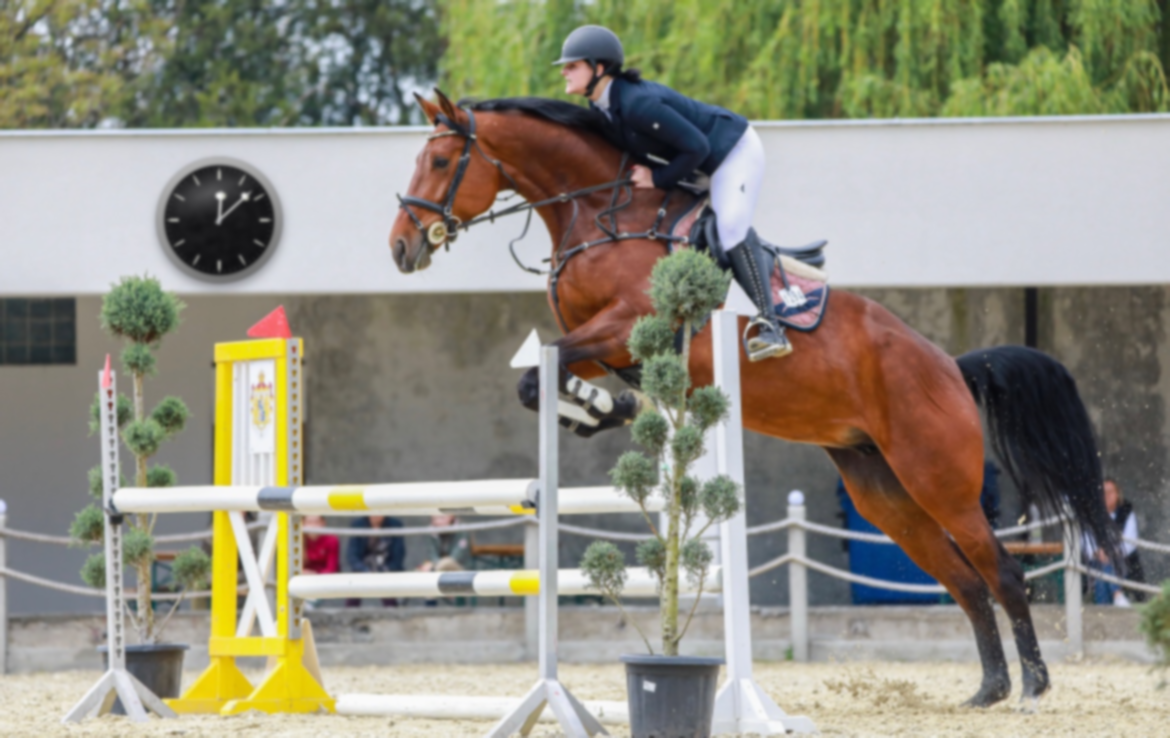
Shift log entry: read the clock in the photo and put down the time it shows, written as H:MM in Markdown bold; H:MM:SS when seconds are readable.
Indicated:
**12:08**
